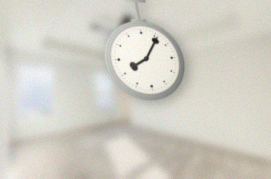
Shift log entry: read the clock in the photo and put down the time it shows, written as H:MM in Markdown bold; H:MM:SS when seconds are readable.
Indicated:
**8:06**
